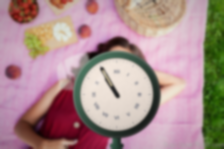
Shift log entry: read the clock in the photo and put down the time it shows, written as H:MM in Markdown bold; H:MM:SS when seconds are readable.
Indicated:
**10:55**
